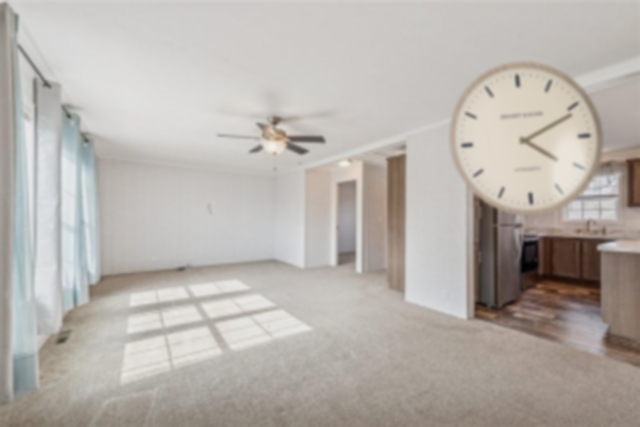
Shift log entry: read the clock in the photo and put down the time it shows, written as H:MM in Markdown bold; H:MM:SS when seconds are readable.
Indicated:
**4:11**
